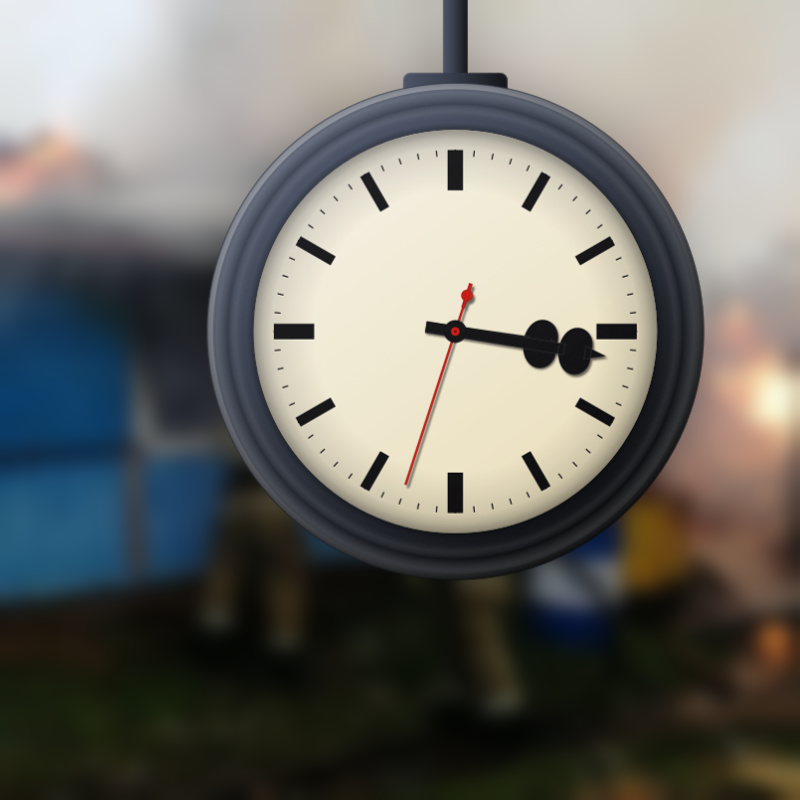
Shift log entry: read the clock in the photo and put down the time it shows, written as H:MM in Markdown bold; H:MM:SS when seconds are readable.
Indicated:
**3:16:33**
